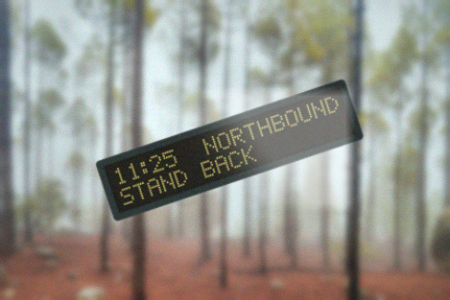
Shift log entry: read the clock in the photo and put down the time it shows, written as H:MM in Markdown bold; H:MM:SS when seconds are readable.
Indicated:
**11:25**
